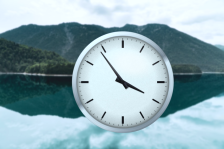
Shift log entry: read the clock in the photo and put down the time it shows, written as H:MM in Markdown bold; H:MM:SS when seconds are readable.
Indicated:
**3:54**
